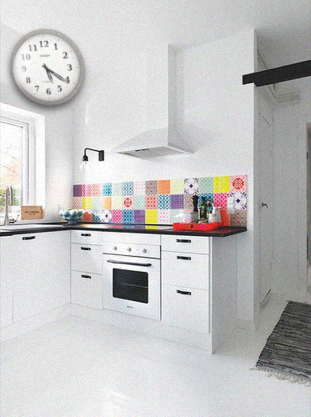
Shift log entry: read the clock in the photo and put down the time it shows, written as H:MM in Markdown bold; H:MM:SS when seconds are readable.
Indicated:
**5:21**
